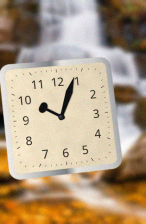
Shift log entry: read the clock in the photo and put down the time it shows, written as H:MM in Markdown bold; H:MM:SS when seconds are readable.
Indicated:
**10:04**
